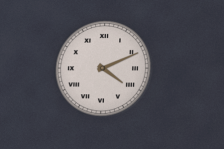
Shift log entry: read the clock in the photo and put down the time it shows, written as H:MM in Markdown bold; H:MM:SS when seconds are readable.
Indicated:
**4:11**
